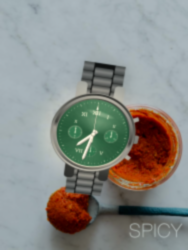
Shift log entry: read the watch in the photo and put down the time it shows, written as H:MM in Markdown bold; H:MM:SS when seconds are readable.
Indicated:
**7:32**
